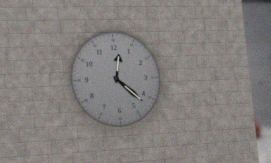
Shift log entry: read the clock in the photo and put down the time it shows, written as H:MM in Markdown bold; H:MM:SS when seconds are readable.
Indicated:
**12:22**
